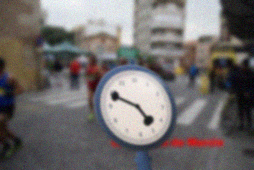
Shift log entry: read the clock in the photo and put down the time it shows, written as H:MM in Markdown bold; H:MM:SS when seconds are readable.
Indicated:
**4:49**
